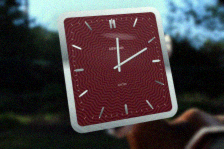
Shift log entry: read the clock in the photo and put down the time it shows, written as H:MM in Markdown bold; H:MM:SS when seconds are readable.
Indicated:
**12:11**
